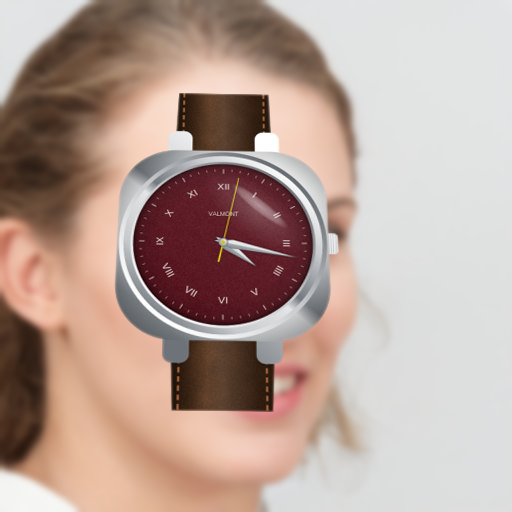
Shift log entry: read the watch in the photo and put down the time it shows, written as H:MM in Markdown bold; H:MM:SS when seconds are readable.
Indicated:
**4:17:02**
